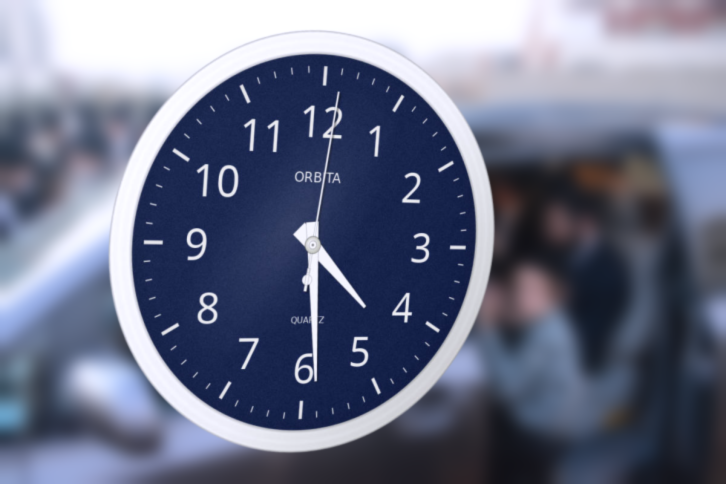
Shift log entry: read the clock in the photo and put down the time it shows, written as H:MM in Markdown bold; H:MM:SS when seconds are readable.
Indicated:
**4:29:01**
